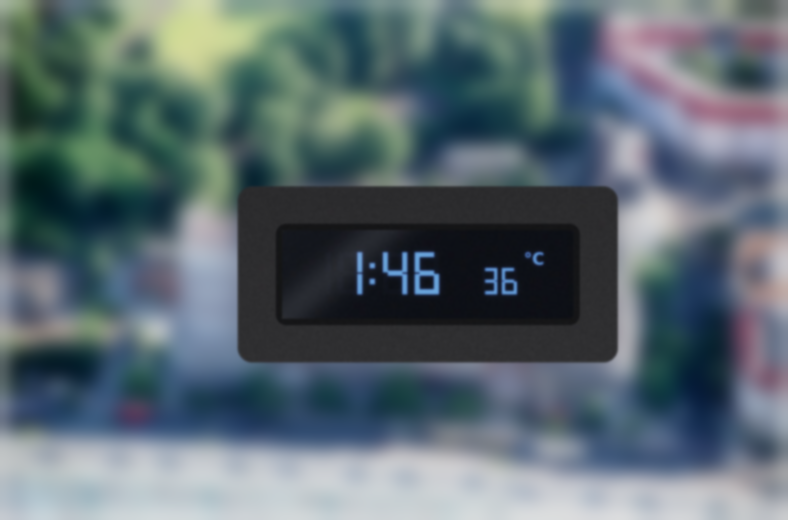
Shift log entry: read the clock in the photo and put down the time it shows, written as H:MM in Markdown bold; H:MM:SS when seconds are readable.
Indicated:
**1:46**
